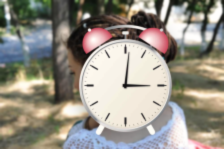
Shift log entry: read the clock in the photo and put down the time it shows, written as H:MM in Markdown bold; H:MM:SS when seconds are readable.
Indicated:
**3:01**
